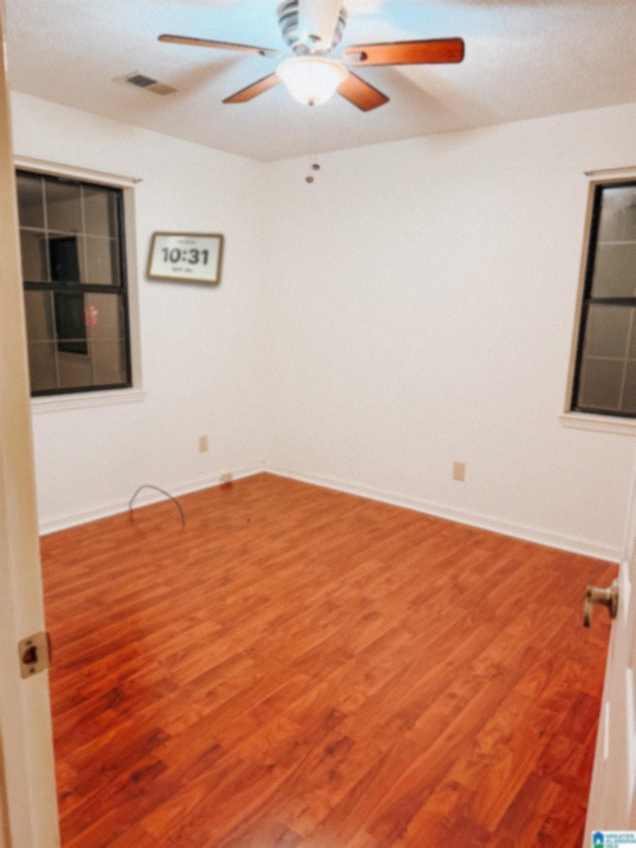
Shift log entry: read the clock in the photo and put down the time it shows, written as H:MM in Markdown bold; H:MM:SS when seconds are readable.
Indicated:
**10:31**
